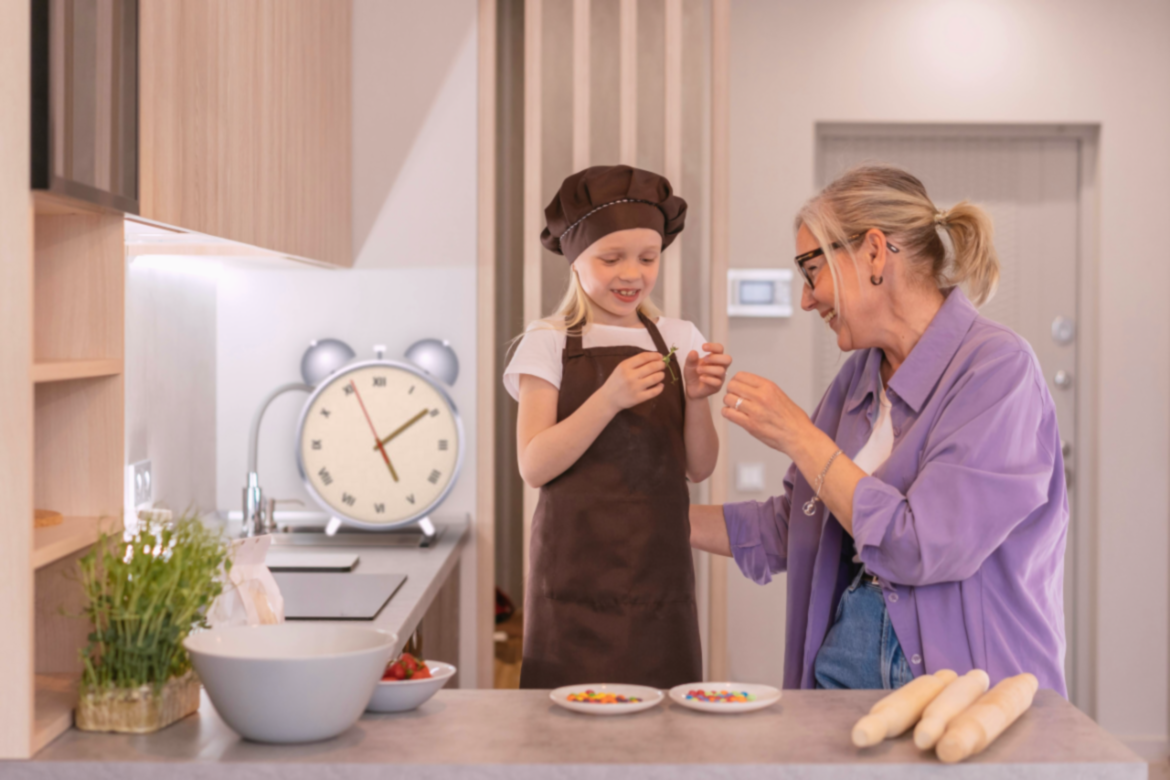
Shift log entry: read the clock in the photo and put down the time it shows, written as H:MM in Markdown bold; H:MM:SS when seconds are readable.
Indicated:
**5:08:56**
